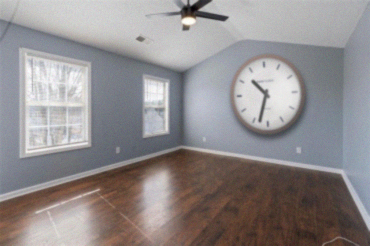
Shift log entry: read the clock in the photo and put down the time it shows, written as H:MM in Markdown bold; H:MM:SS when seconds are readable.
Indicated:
**10:33**
